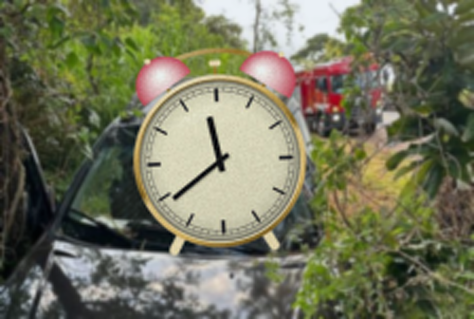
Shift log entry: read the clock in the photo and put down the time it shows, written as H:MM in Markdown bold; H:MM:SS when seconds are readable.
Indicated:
**11:39**
